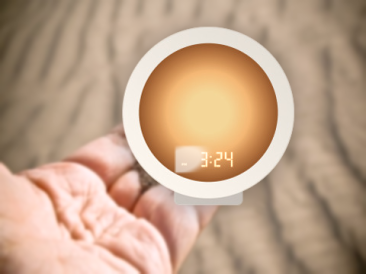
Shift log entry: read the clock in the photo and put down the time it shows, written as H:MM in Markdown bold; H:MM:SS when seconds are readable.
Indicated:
**3:24**
